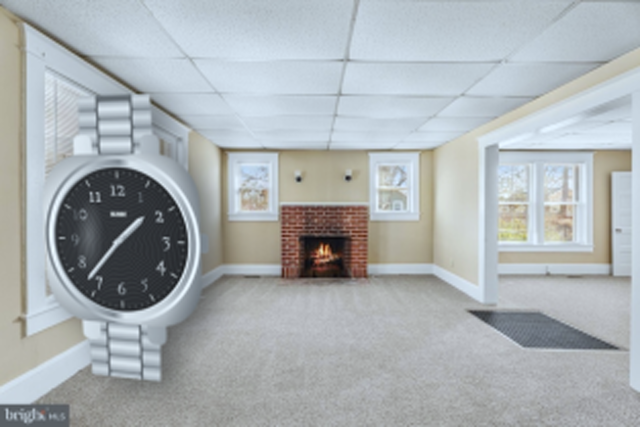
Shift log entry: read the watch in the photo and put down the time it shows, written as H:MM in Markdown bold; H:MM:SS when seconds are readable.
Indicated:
**1:37**
